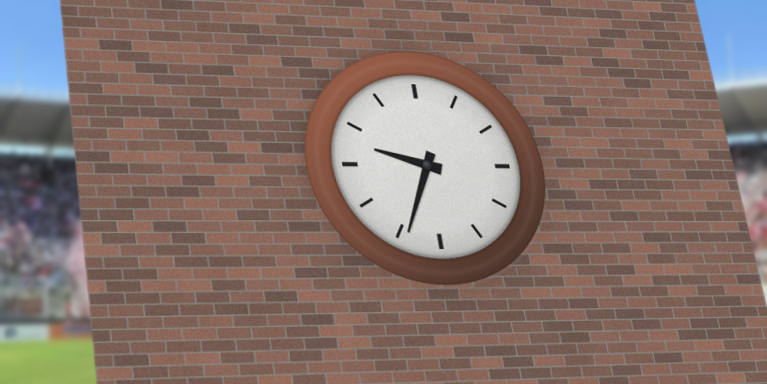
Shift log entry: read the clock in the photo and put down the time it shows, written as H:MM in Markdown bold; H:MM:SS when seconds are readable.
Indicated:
**9:34**
